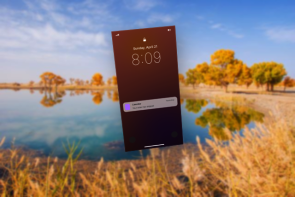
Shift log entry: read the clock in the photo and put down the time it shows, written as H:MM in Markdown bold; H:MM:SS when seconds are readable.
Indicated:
**8:09**
